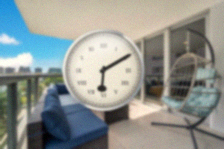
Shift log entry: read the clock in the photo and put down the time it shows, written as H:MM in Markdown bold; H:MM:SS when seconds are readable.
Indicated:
**6:10**
